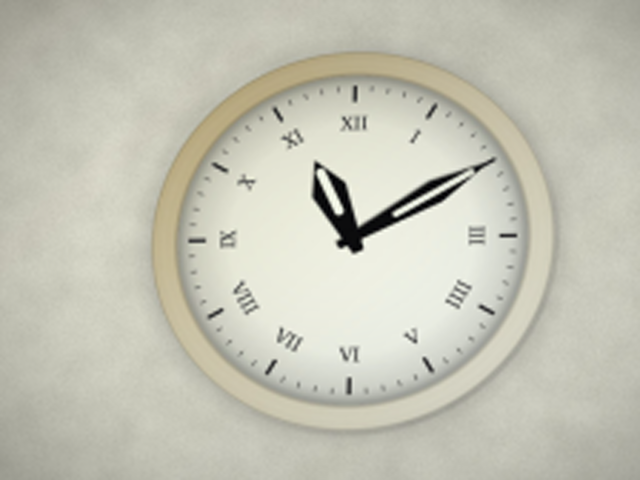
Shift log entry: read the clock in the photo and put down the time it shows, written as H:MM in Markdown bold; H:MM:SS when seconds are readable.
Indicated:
**11:10**
